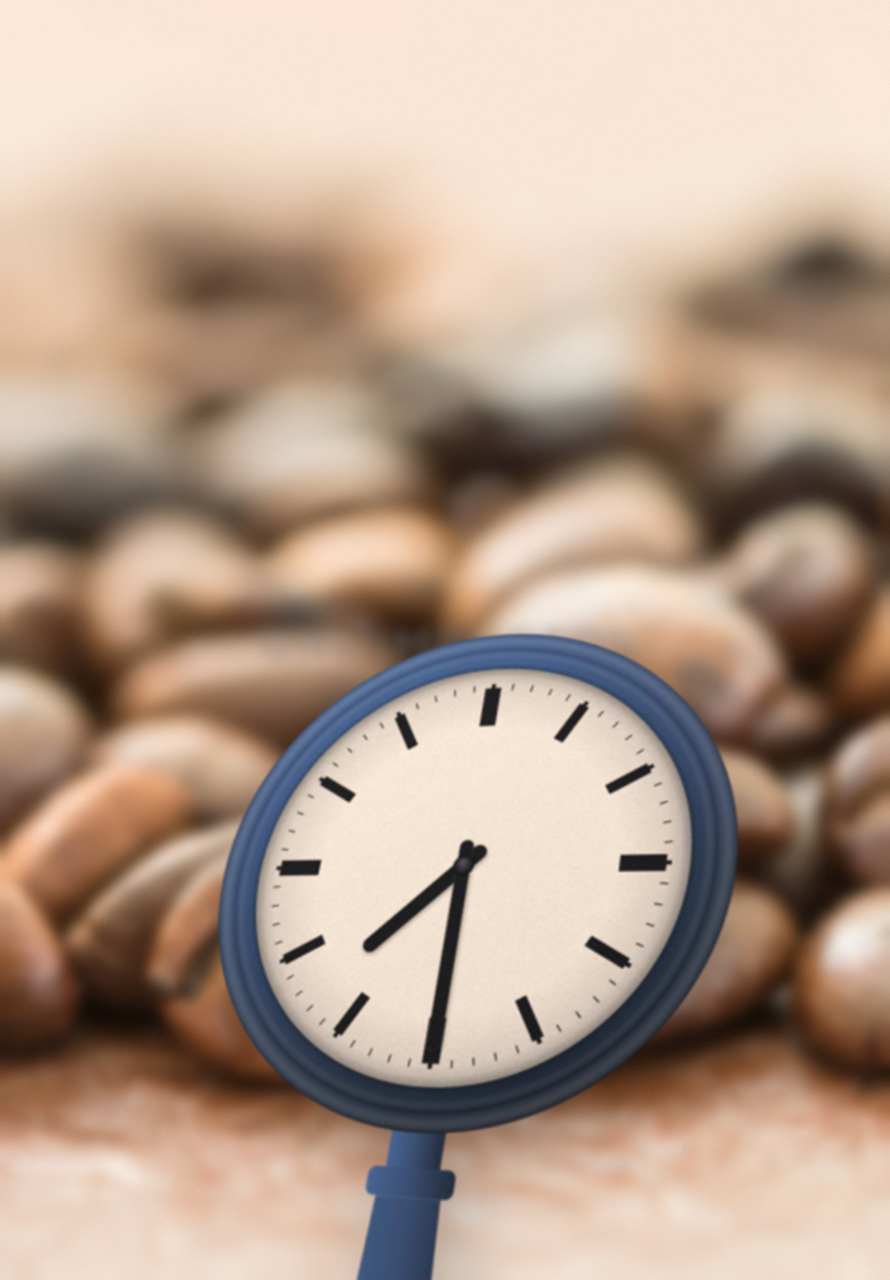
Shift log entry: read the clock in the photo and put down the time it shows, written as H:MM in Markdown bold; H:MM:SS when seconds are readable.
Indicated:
**7:30**
